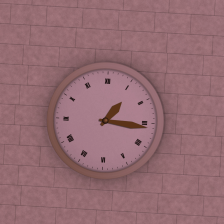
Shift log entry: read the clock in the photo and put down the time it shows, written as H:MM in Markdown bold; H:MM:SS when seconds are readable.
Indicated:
**1:16**
